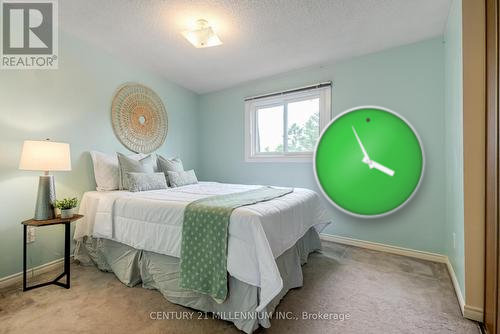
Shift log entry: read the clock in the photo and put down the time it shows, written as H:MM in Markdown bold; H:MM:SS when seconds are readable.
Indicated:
**3:56**
